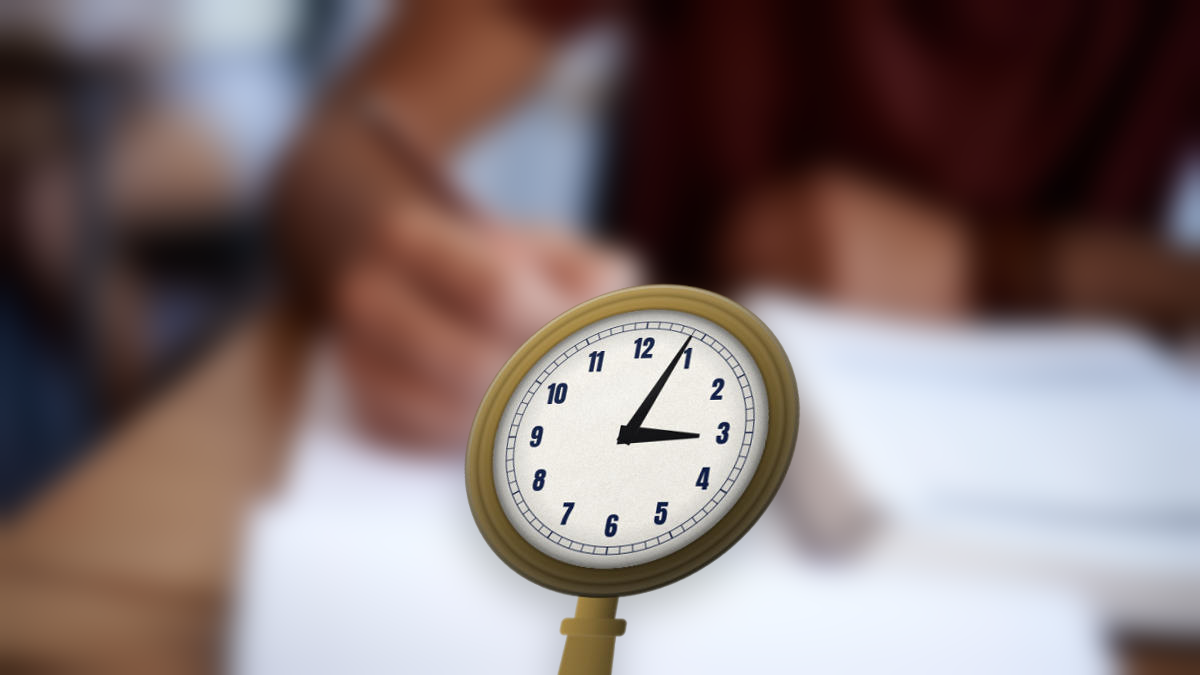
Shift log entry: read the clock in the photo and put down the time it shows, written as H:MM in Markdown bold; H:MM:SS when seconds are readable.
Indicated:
**3:04**
